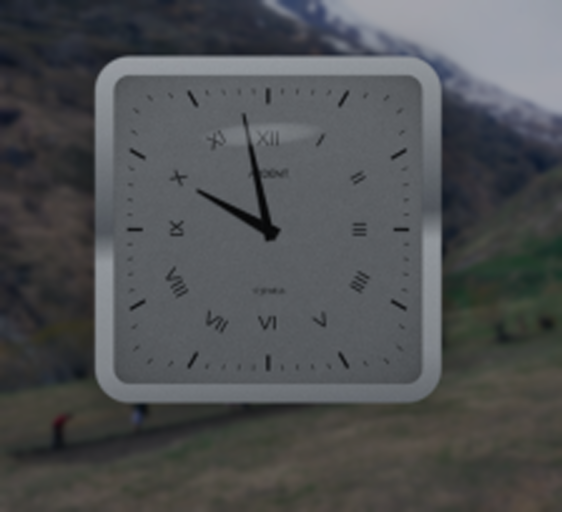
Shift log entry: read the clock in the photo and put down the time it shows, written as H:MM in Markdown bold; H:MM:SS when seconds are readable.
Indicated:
**9:58**
